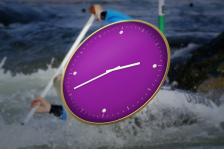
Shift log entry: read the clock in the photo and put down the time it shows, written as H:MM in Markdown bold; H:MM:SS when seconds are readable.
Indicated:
**2:41**
